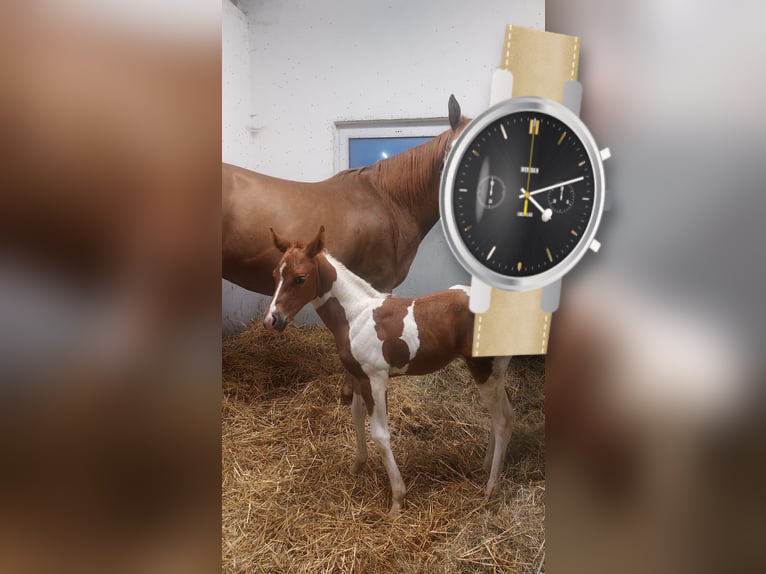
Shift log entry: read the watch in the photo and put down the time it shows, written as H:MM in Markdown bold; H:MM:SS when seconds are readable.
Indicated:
**4:12**
